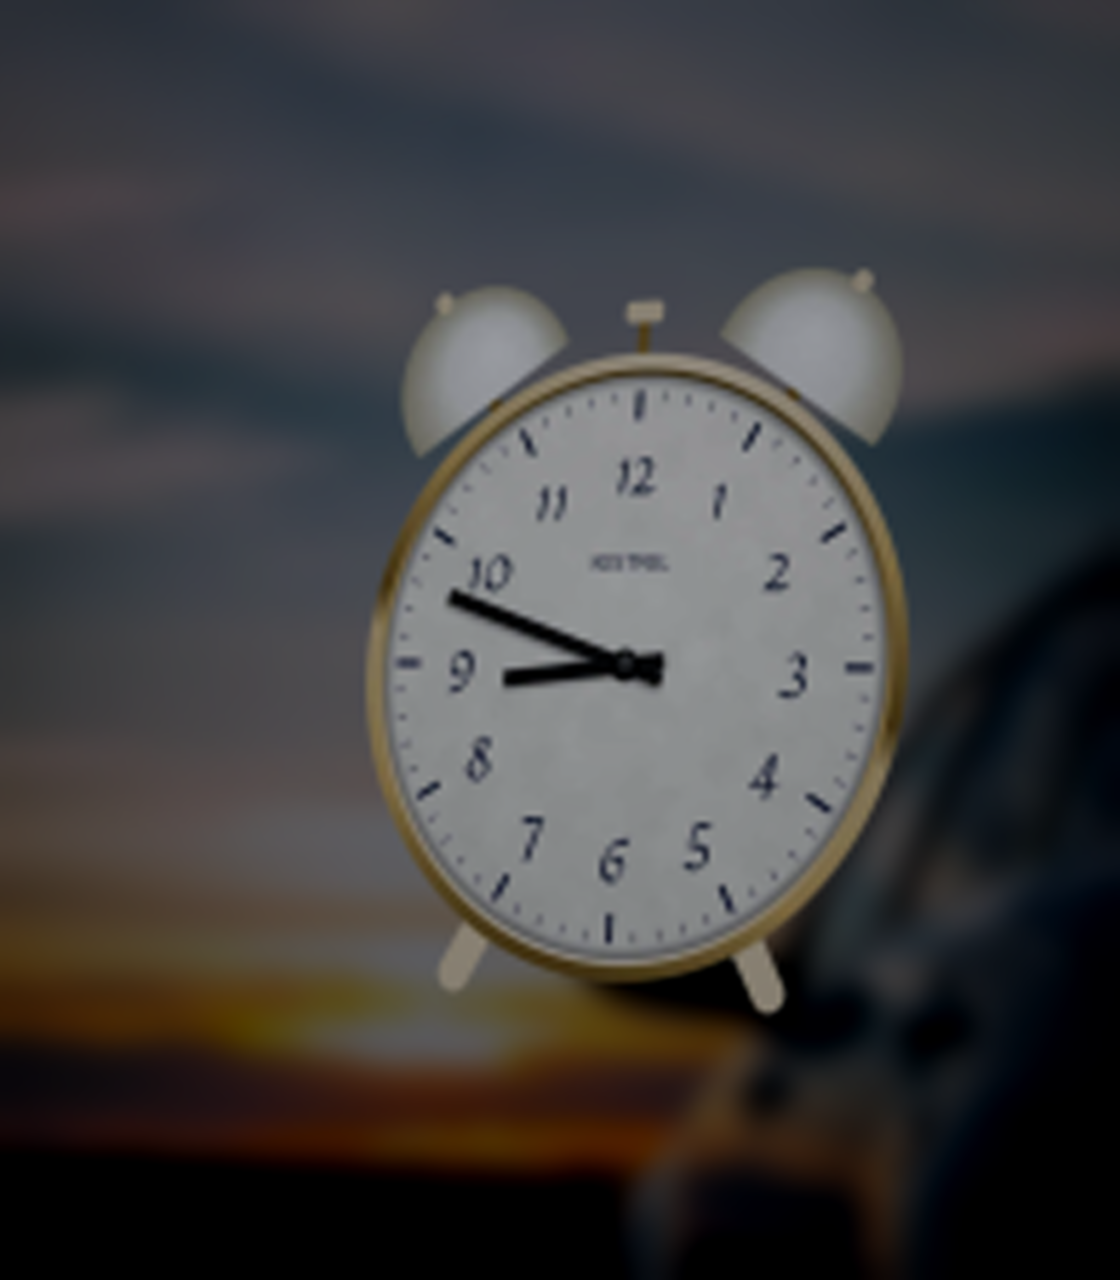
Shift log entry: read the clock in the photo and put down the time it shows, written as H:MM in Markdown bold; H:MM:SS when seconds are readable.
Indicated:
**8:48**
